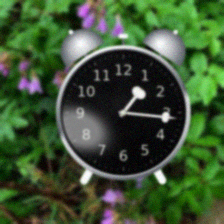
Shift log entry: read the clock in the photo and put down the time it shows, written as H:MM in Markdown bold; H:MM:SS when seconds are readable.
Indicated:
**1:16**
